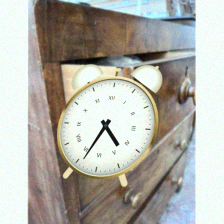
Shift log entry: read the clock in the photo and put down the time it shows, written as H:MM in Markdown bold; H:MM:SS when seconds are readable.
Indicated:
**4:34**
